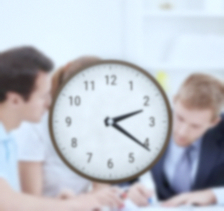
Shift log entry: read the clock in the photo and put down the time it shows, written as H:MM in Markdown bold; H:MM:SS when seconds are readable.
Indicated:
**2:21**
